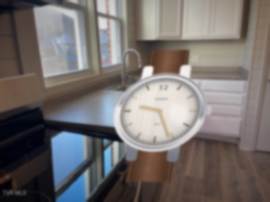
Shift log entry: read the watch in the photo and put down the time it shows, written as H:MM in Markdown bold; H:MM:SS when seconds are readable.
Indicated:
**9:26**
